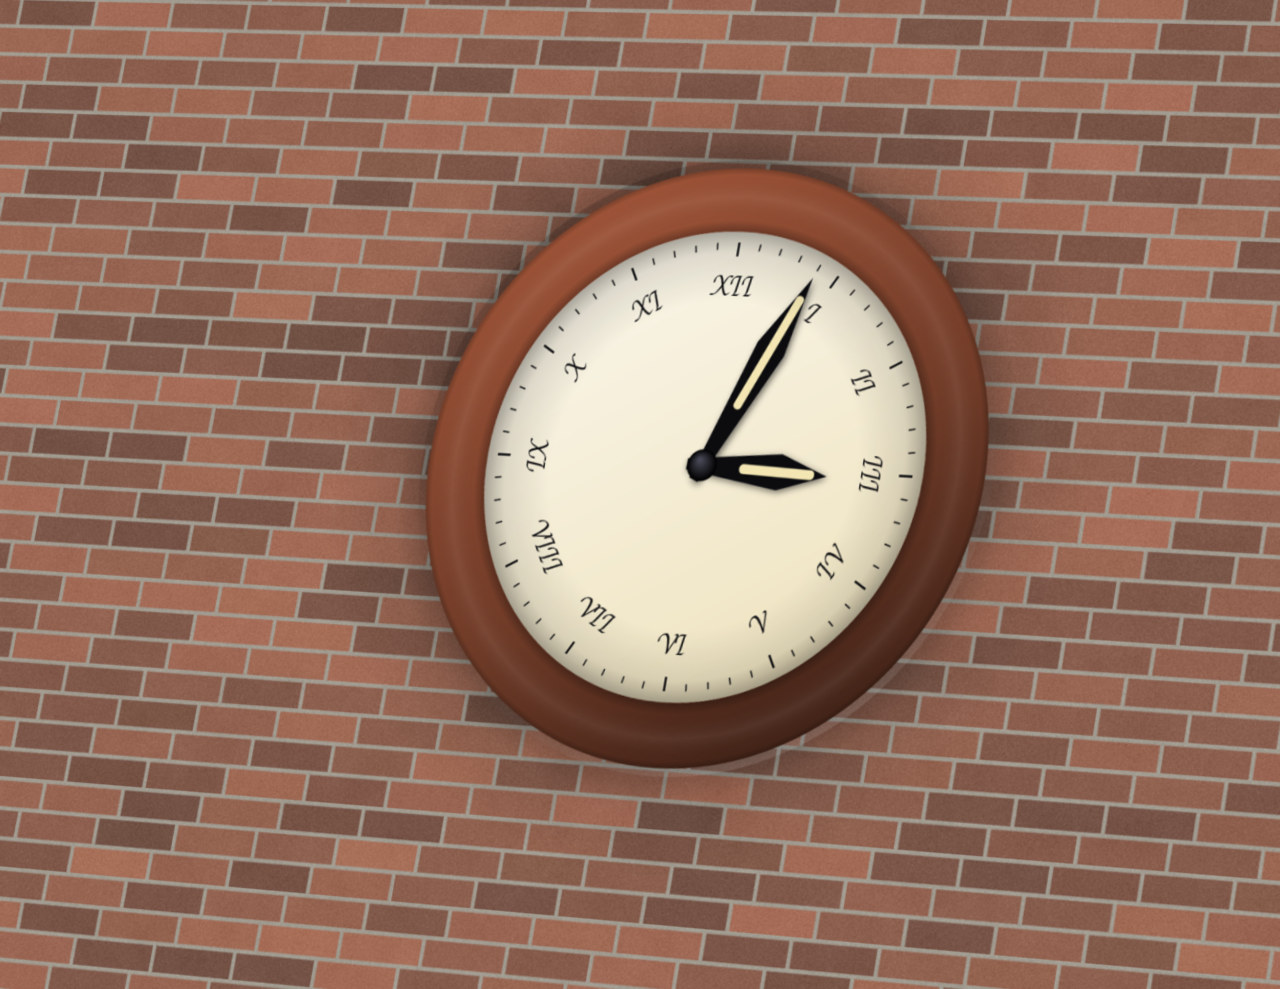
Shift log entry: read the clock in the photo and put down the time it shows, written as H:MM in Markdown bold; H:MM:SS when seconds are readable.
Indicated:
**3:04**
